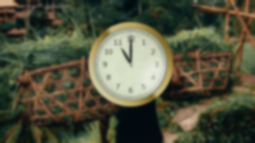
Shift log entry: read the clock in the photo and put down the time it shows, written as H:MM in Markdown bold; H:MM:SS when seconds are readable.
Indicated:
**11:00**
